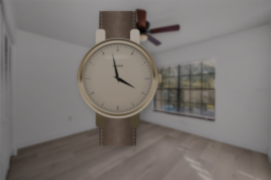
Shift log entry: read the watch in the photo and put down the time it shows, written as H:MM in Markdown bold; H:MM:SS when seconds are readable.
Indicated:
**3:58**
